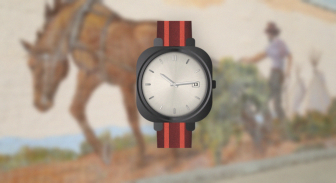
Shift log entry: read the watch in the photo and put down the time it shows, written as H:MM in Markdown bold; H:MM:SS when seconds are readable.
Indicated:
**10:14**
